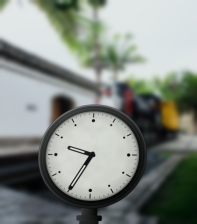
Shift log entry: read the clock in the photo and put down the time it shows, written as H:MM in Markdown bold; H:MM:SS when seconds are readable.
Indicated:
**9:35**
